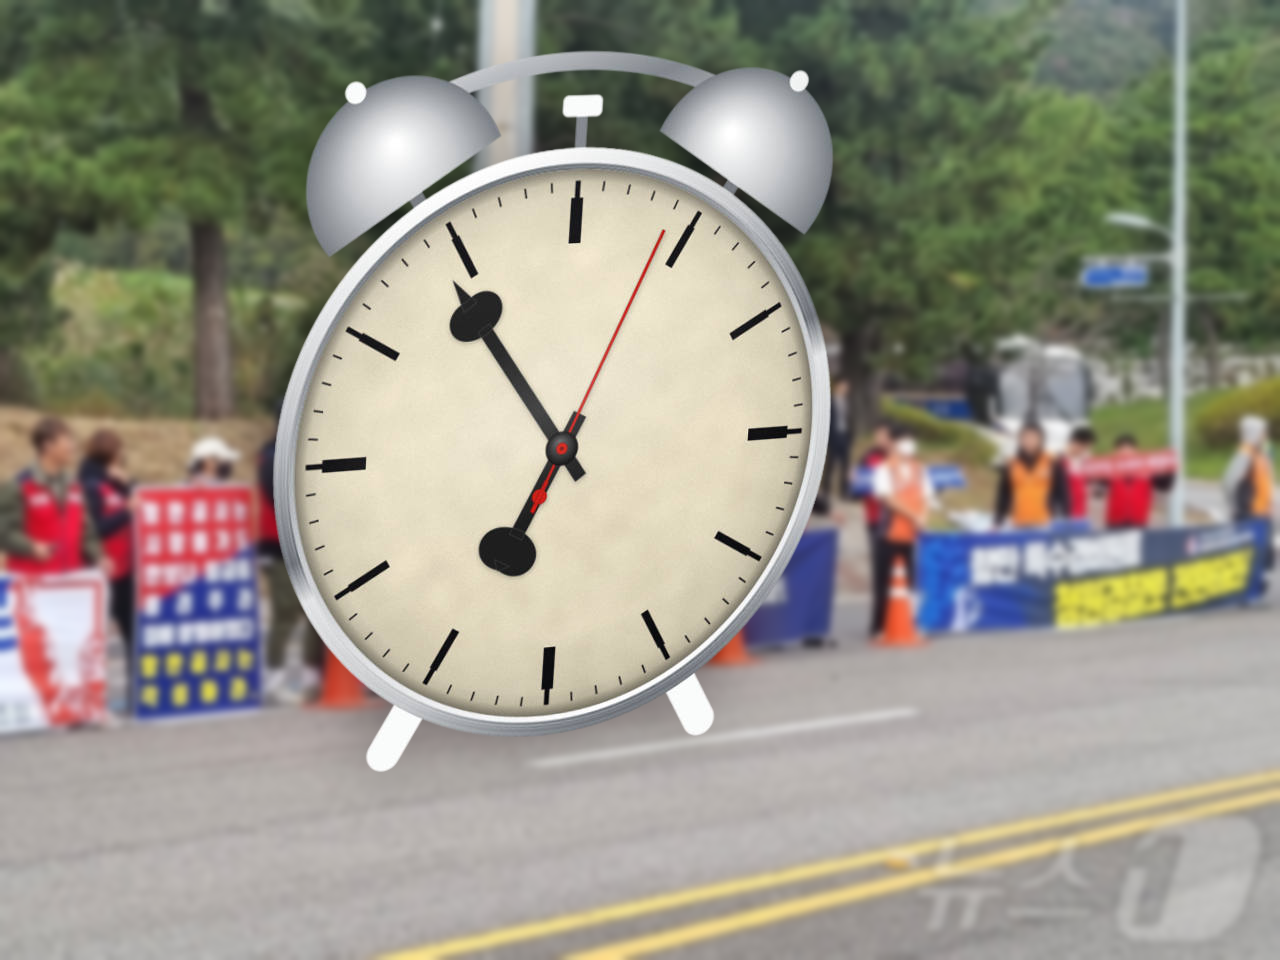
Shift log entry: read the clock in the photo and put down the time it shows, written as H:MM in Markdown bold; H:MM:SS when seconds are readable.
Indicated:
**6:54:04**
